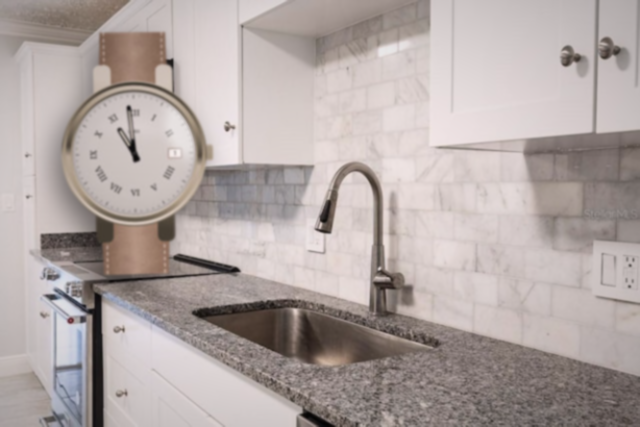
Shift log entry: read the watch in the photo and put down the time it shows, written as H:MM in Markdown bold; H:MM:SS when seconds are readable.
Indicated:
**10:59**
